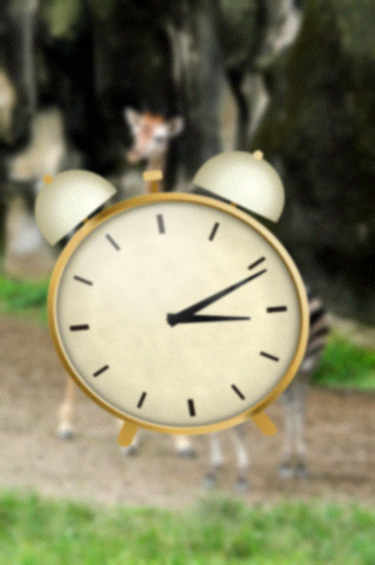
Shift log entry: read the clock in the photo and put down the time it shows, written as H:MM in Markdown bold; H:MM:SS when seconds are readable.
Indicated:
**3:11**
